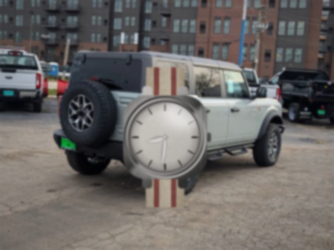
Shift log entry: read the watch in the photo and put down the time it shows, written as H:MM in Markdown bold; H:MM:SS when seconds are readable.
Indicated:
**8:31**
